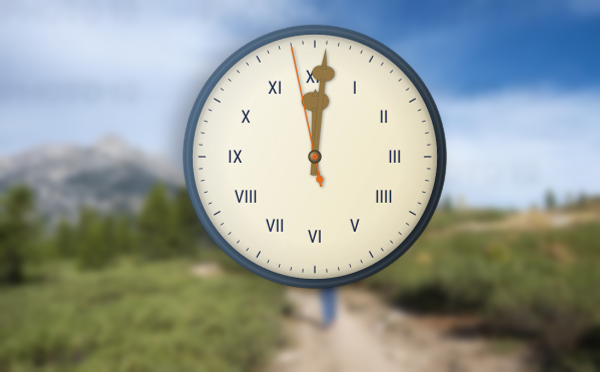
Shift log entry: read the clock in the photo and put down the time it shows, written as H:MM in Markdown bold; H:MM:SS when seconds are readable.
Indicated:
**12:00:58**
